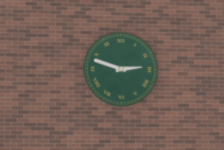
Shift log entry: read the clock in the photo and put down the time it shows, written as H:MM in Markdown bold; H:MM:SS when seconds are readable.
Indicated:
**2:48**
